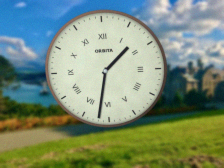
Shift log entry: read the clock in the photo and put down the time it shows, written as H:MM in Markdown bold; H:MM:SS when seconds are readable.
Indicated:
**1:32**
